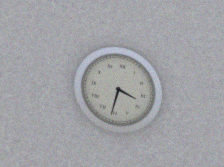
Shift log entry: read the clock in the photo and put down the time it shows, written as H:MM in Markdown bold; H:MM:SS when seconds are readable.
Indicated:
**3:31**
